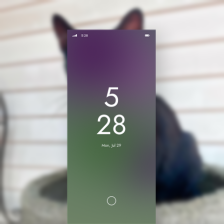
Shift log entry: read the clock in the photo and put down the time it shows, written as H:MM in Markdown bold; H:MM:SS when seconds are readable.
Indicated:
**5:28**
